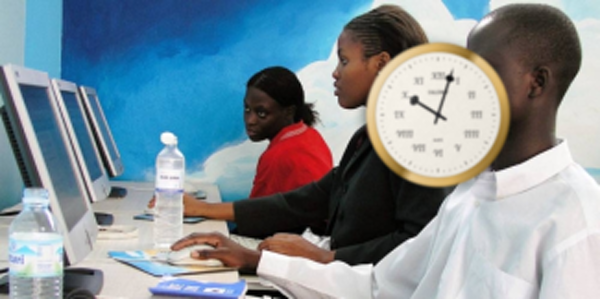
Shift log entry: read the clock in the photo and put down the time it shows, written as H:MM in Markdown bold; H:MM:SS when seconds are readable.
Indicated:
**10:03**
